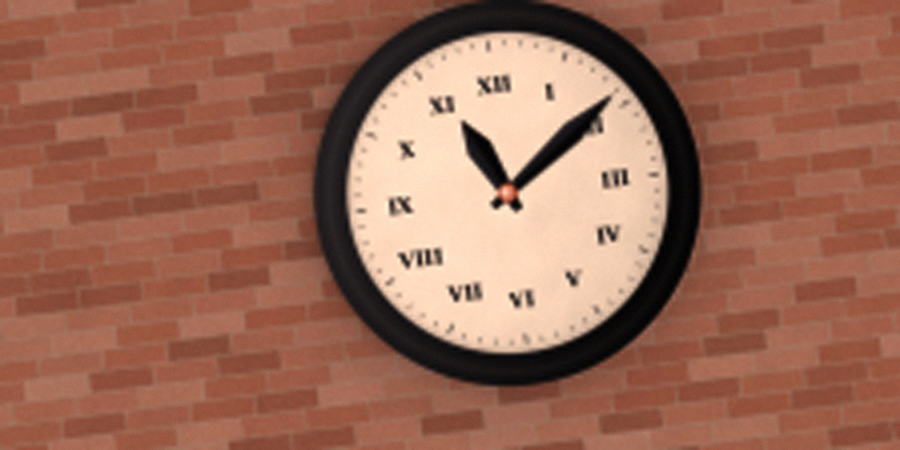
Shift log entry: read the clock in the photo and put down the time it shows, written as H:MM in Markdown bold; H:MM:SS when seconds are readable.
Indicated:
**11:09**
